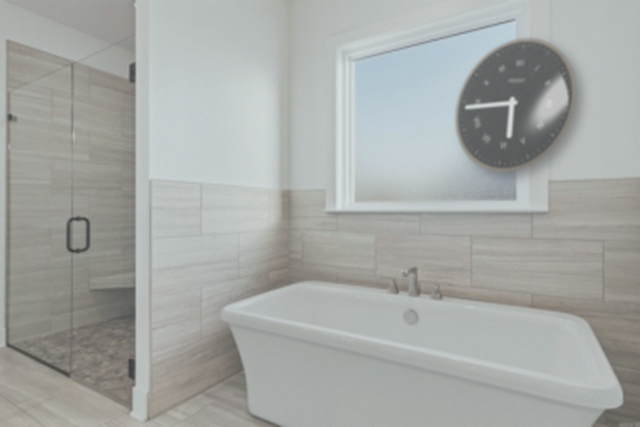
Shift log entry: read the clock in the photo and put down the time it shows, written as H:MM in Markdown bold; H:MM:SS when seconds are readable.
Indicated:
**5:44**
